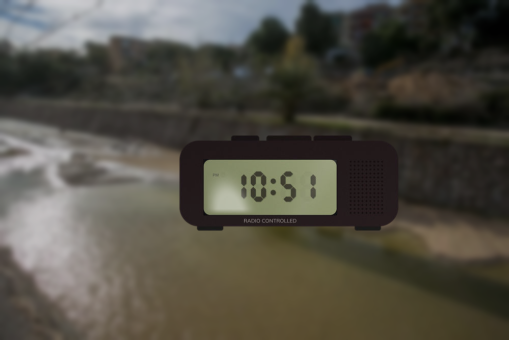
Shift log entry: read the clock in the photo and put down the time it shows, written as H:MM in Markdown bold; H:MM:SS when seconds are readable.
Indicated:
**10:51**
